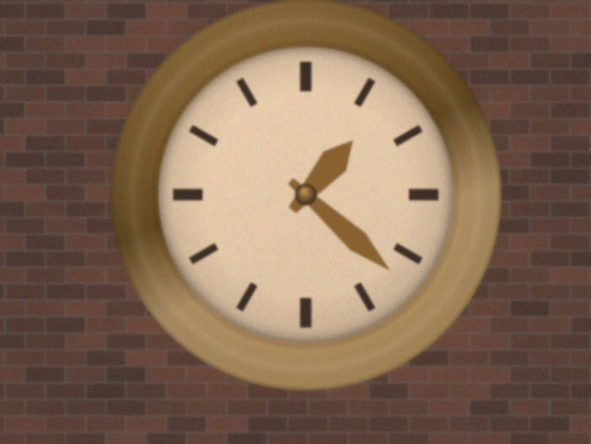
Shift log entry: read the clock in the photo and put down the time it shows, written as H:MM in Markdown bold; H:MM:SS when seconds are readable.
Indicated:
**1:22**
